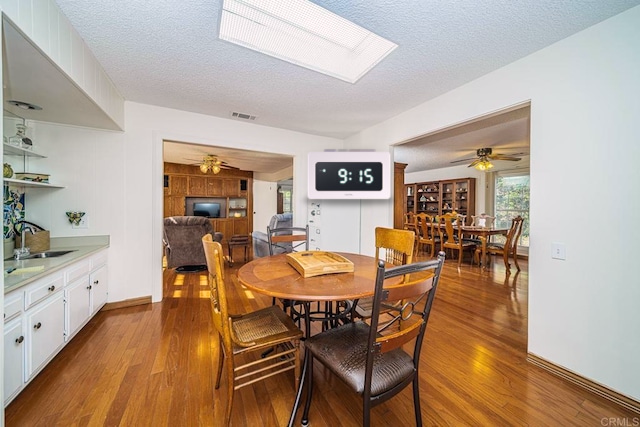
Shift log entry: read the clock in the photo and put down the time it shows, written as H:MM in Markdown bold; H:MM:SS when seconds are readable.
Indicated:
**9:15**
